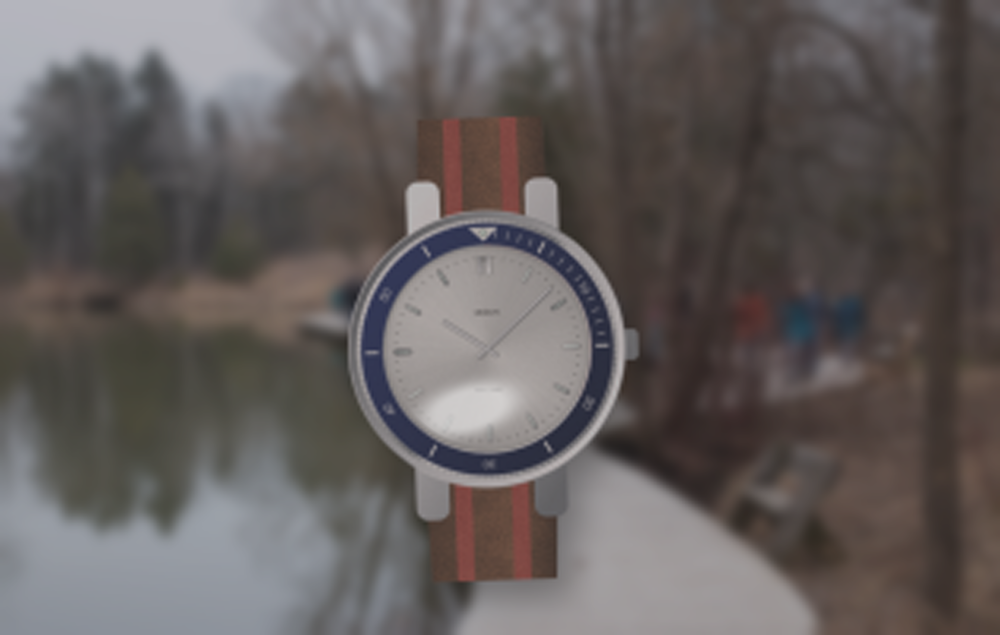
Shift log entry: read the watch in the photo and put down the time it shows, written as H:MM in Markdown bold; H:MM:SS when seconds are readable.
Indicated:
**10:08**
